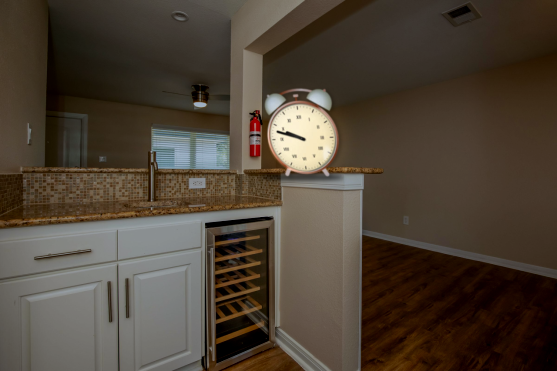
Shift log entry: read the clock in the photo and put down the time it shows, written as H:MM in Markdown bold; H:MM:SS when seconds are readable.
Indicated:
**9:48**
